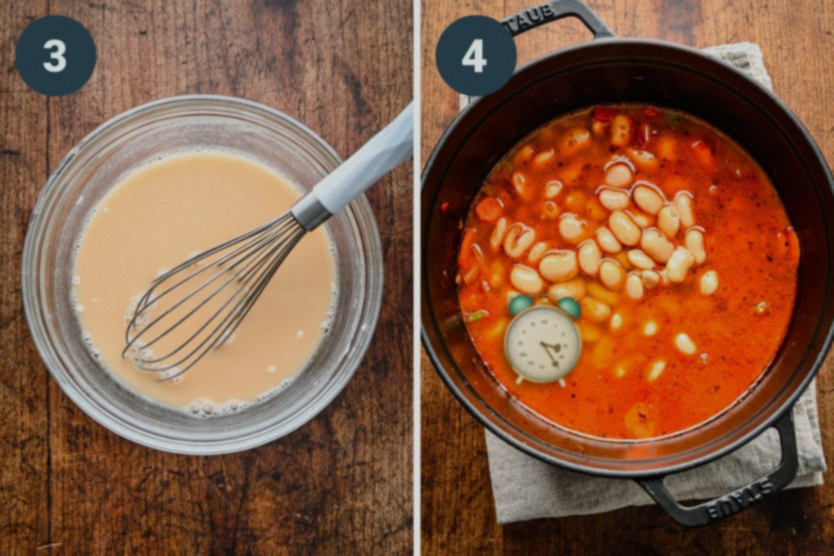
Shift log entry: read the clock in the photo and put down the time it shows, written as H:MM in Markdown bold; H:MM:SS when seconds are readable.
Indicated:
**3:24**
